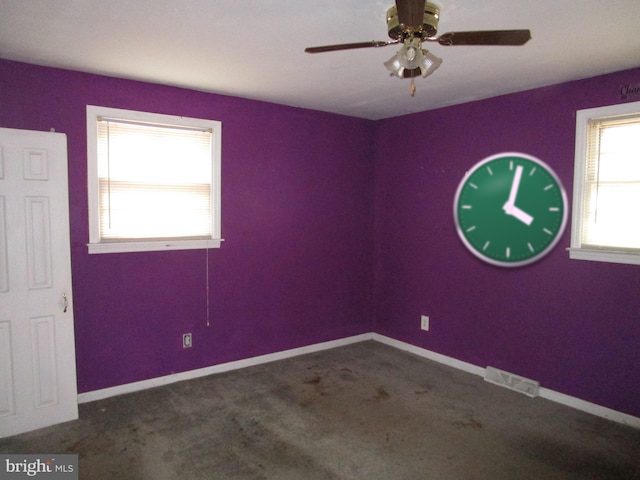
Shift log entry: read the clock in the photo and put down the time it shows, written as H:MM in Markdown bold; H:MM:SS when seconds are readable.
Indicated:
**4:02**
